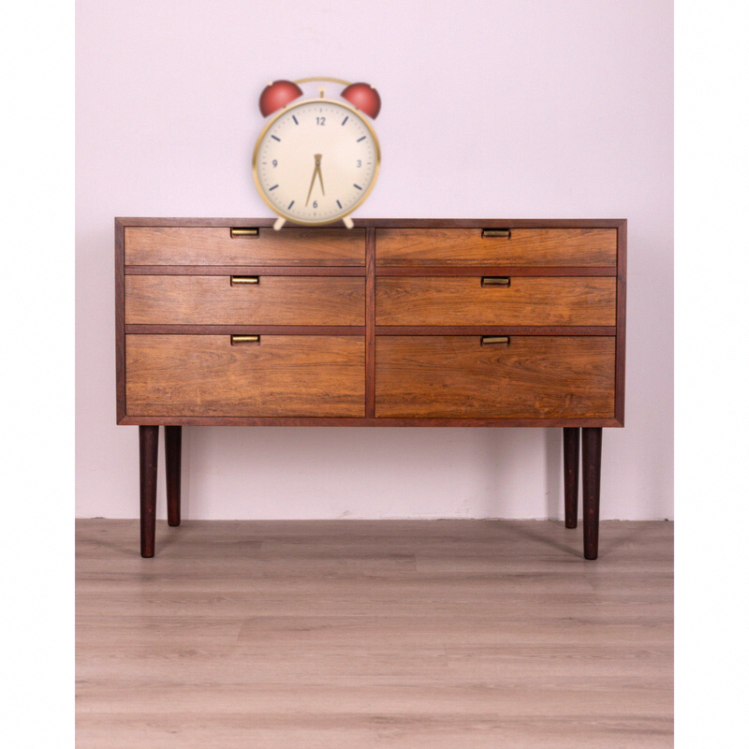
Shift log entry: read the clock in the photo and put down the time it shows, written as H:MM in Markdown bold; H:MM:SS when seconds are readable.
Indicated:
**5:32**
